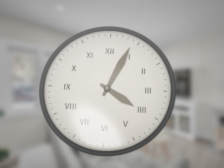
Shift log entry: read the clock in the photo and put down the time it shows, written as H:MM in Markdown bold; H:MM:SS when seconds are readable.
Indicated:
**4:04**
